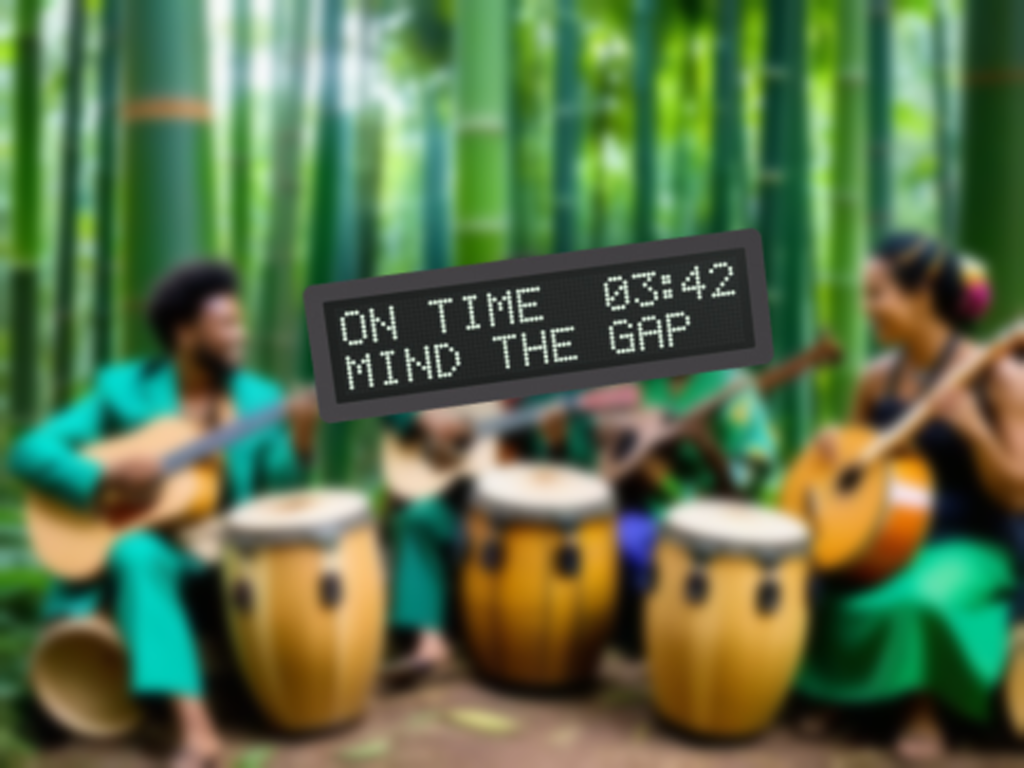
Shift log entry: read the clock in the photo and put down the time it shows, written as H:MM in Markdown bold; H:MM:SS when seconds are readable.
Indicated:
**3:42**
